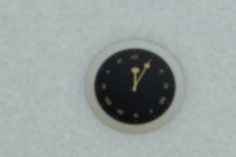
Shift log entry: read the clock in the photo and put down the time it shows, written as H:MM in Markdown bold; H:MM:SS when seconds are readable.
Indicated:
**12:05**
